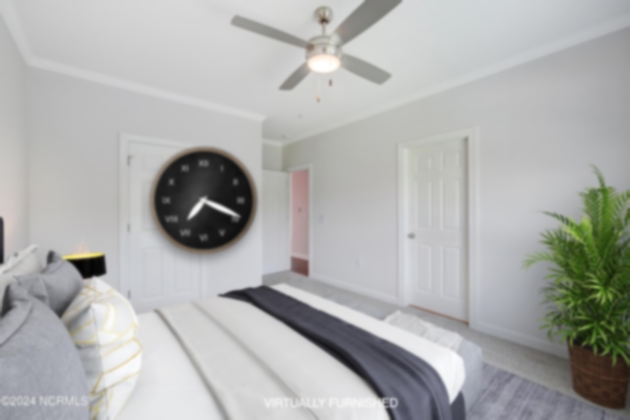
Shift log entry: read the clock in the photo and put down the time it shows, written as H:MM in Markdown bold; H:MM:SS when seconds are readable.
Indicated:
**7:19**
